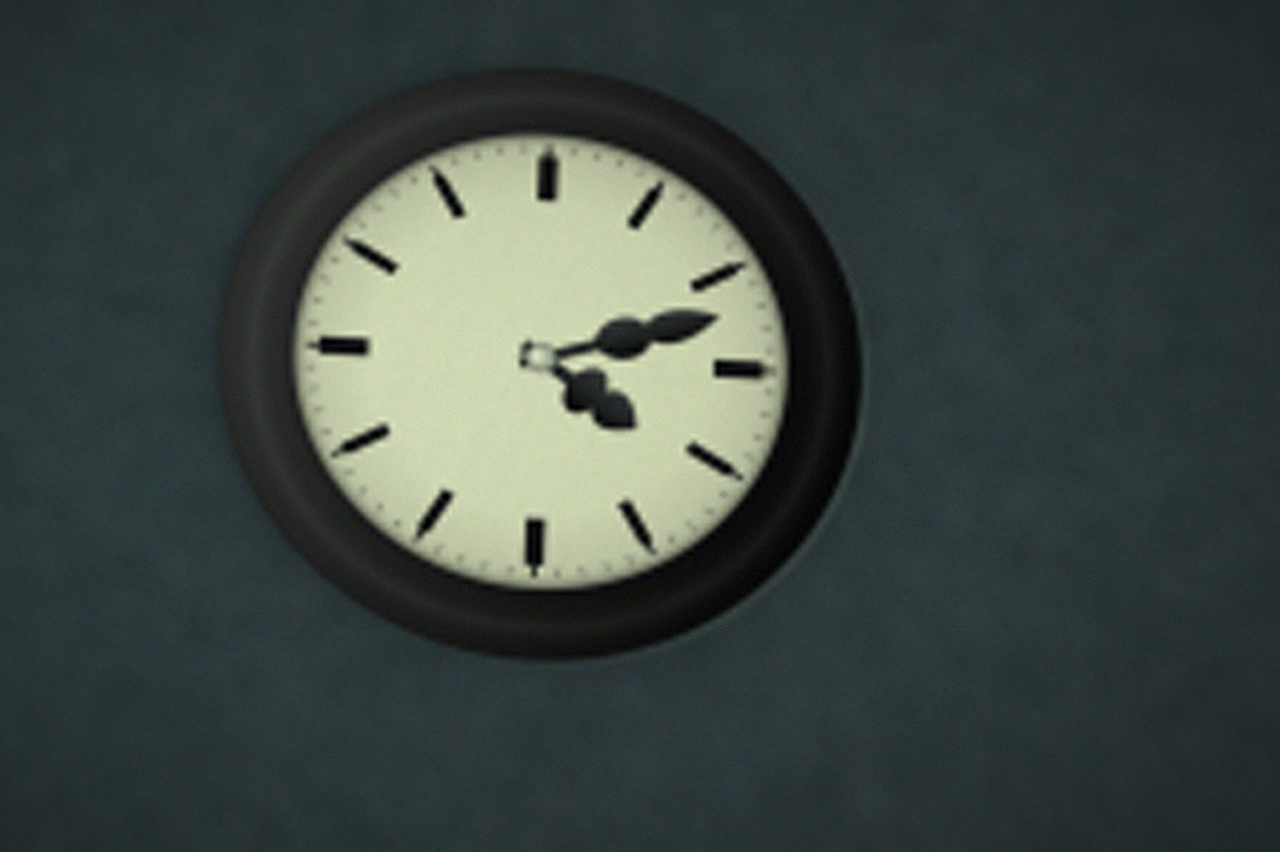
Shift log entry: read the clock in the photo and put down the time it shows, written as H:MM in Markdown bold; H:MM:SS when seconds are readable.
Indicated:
**4:12**
